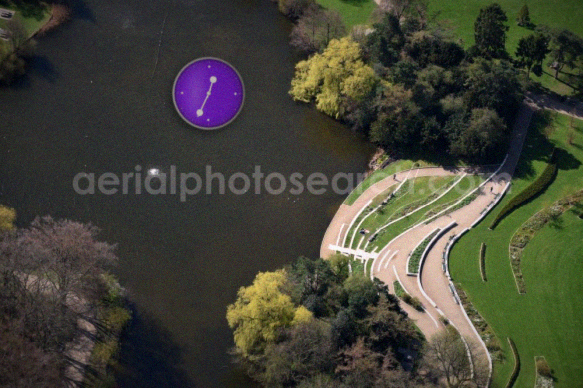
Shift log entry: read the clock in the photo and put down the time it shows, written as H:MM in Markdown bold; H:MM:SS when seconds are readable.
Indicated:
**12:34**
